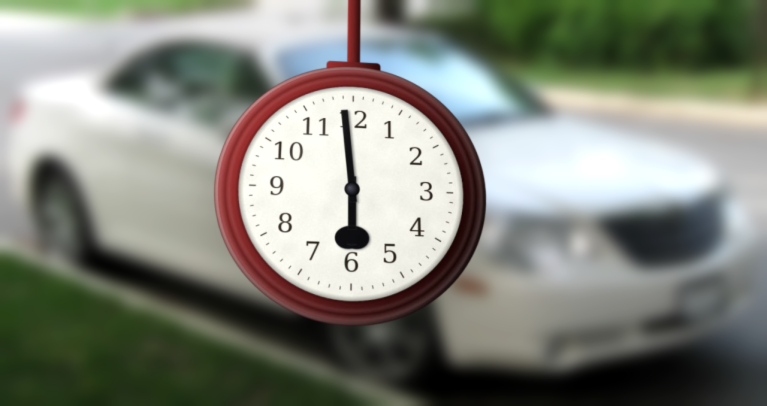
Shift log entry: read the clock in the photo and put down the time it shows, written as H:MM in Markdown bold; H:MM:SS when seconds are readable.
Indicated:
**5:59**
